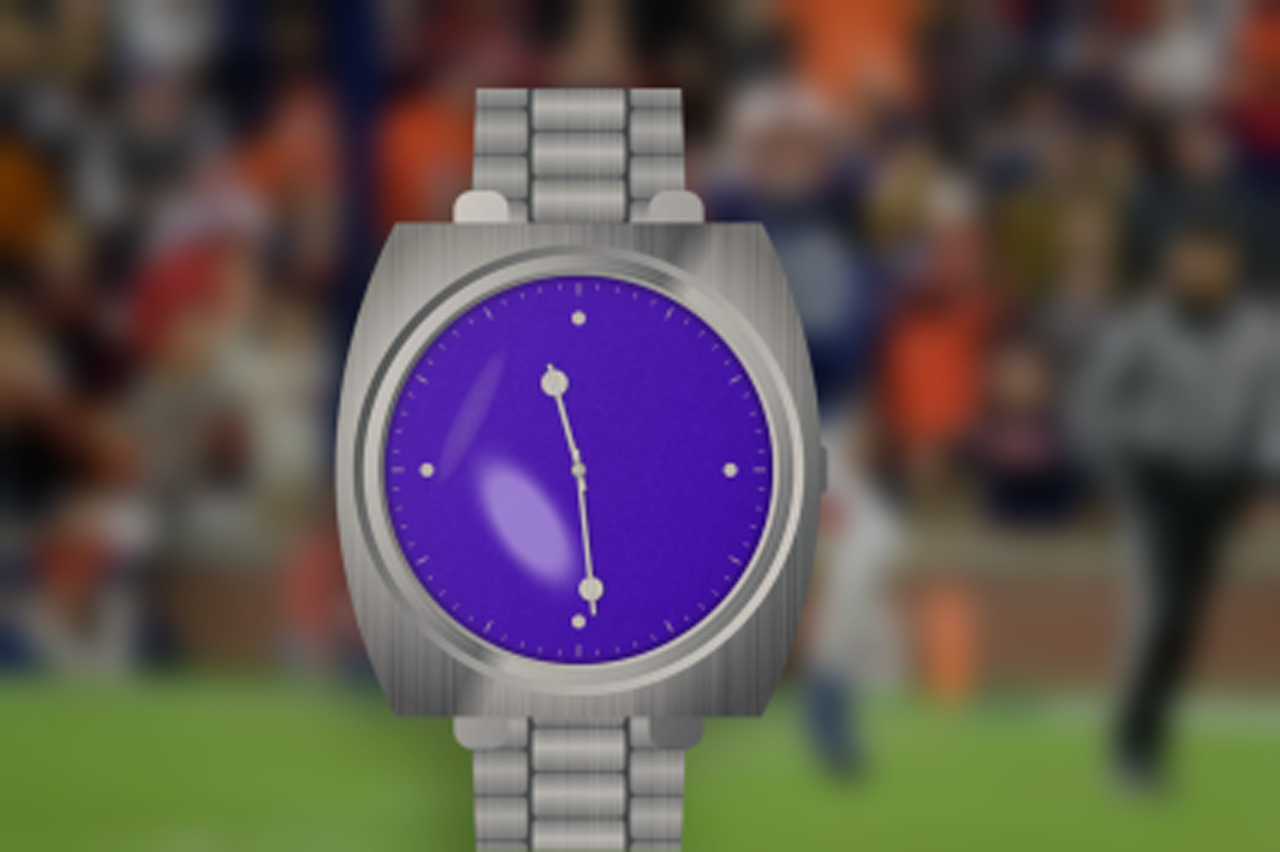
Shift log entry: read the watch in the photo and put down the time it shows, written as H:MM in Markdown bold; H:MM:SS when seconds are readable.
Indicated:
**11:29**
